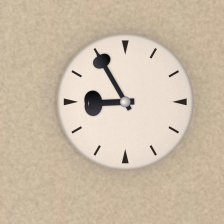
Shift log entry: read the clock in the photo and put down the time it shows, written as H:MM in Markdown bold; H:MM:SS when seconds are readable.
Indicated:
**8:55**
